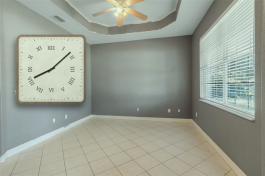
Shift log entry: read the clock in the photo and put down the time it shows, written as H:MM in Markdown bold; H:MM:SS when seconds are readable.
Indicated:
**8:08**
